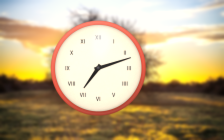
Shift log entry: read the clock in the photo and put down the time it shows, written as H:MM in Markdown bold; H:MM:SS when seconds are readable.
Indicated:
**7:12**
